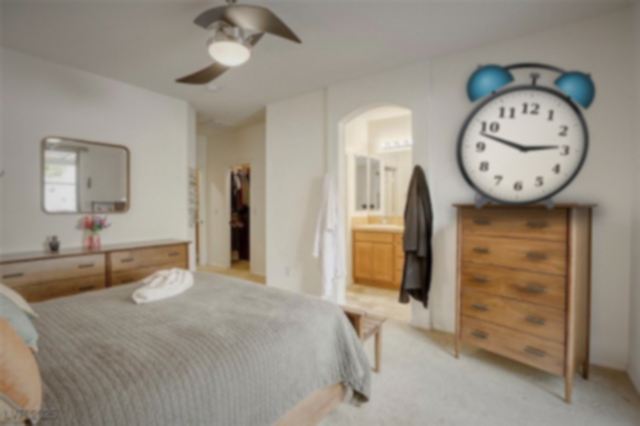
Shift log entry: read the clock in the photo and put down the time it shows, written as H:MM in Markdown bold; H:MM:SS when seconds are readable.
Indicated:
**2:48**
